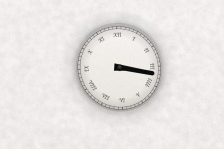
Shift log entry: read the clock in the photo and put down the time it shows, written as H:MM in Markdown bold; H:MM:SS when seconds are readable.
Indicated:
**3:17**
